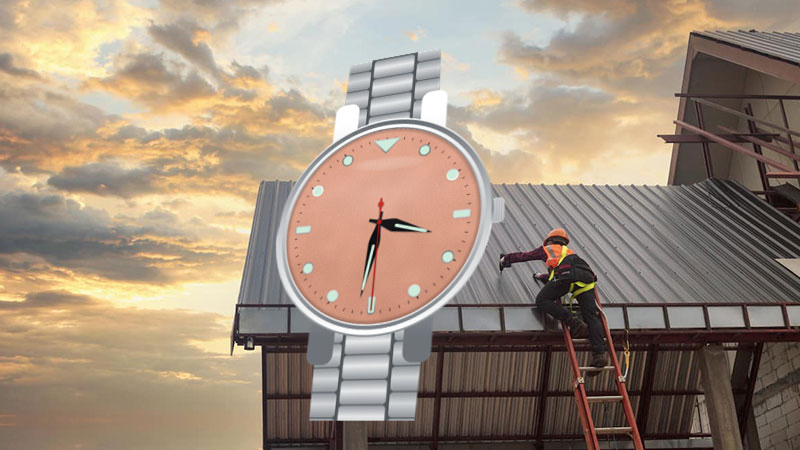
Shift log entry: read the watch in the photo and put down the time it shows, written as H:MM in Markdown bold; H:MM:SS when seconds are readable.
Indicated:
**3:31:30**
